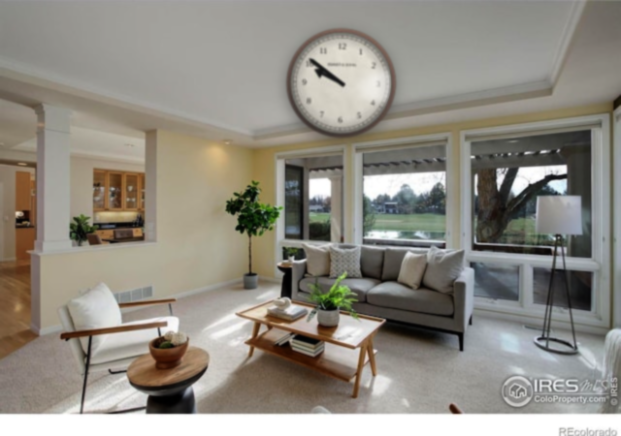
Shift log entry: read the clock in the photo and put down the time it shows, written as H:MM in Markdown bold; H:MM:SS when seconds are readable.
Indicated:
**9:51**
